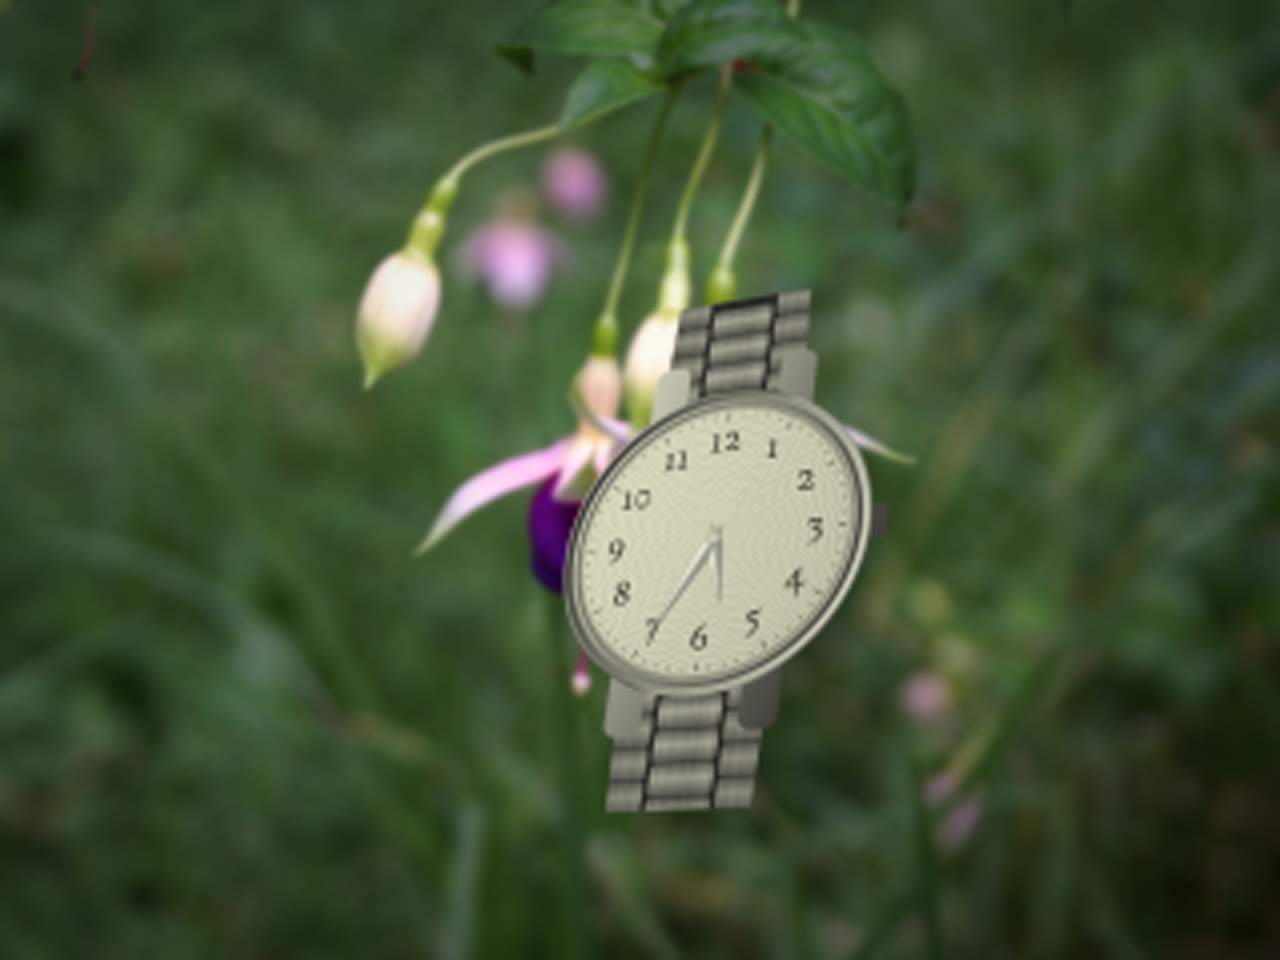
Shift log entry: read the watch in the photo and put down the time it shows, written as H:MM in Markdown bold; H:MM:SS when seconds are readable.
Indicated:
**5:35**
